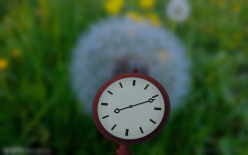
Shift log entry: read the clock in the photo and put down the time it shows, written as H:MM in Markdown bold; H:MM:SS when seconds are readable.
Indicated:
**8:11**
